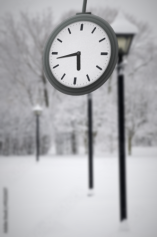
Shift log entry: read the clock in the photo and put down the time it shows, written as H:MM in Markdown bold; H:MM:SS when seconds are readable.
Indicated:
**5:43**
